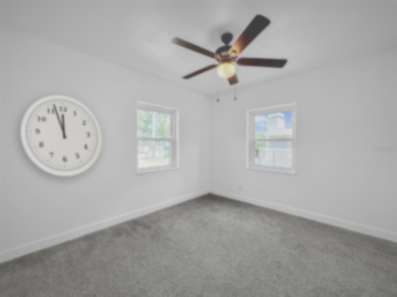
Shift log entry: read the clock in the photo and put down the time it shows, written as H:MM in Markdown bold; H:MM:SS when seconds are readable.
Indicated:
**11:57**
